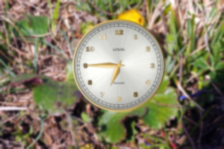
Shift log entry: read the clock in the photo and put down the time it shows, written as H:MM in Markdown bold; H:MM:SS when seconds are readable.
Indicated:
**6:45**
